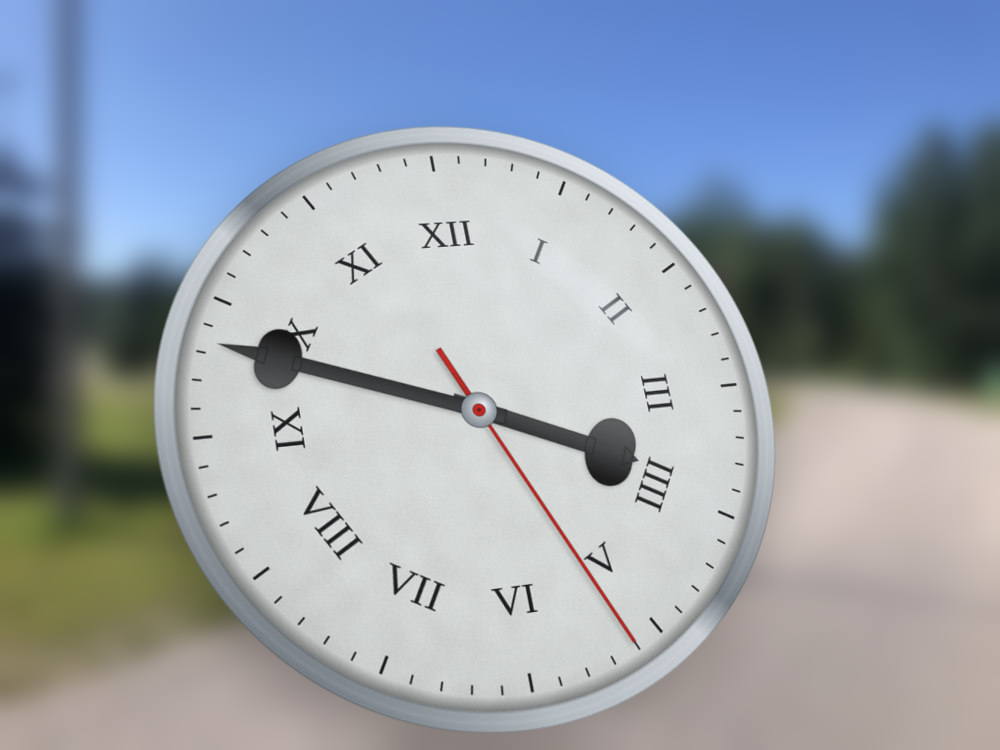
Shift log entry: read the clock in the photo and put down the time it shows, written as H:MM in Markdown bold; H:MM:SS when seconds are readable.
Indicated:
**3:48:26**
